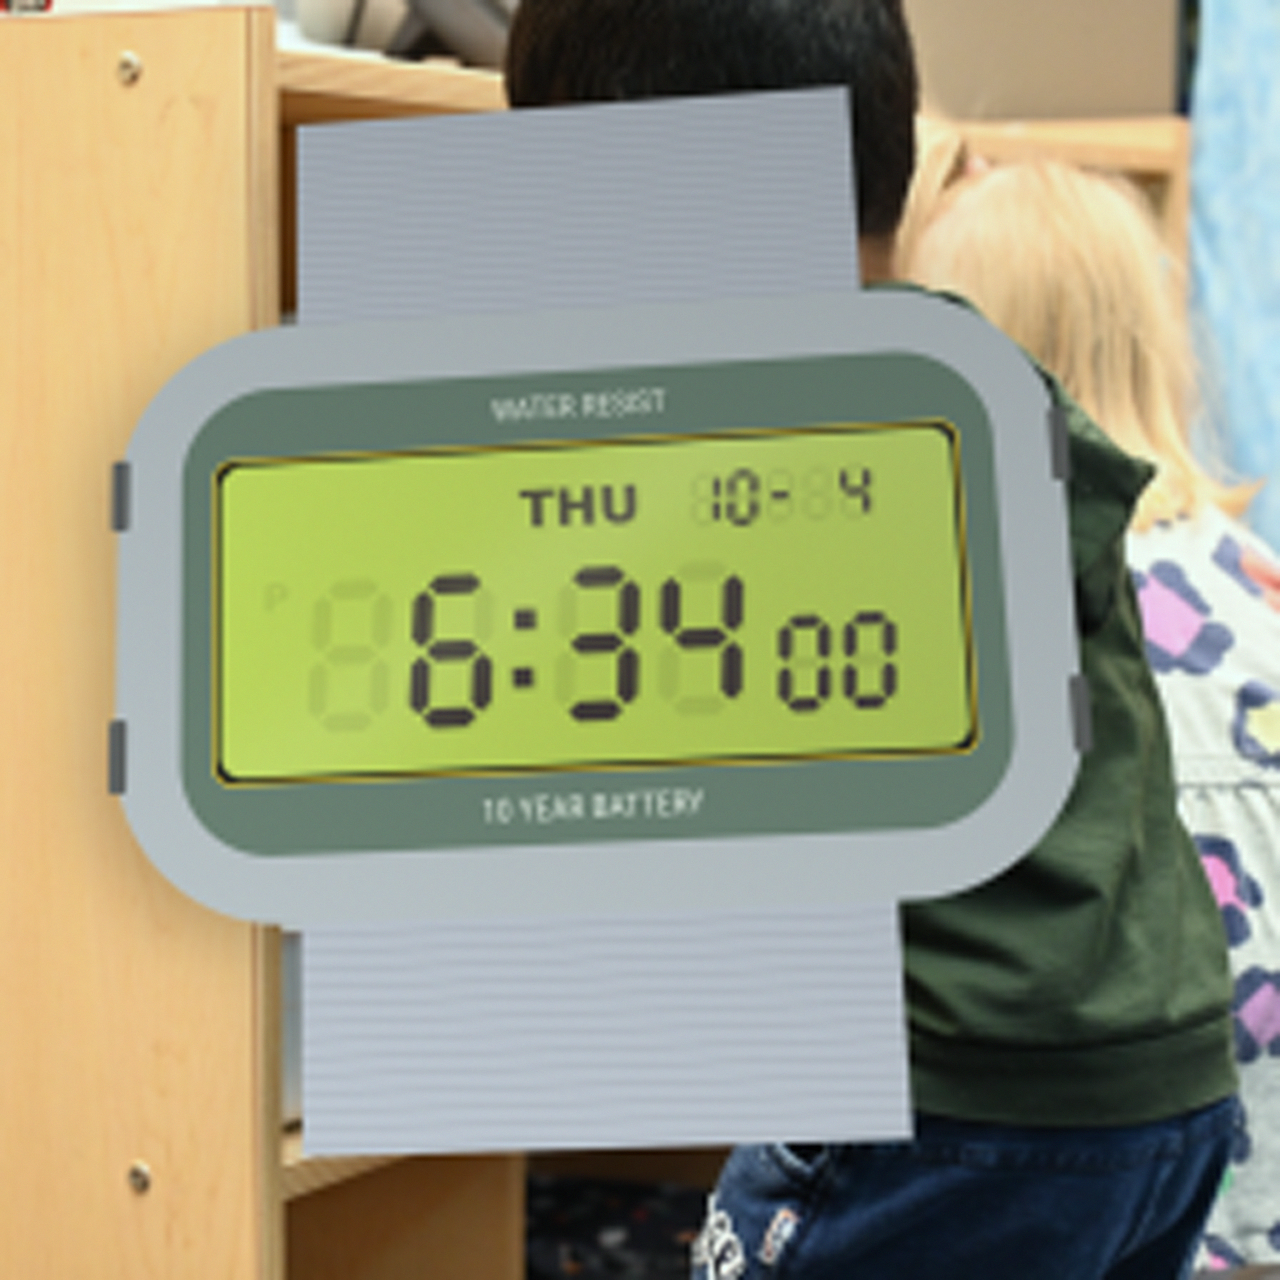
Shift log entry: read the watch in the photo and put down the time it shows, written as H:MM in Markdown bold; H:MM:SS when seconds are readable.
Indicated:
**6:34:00**
